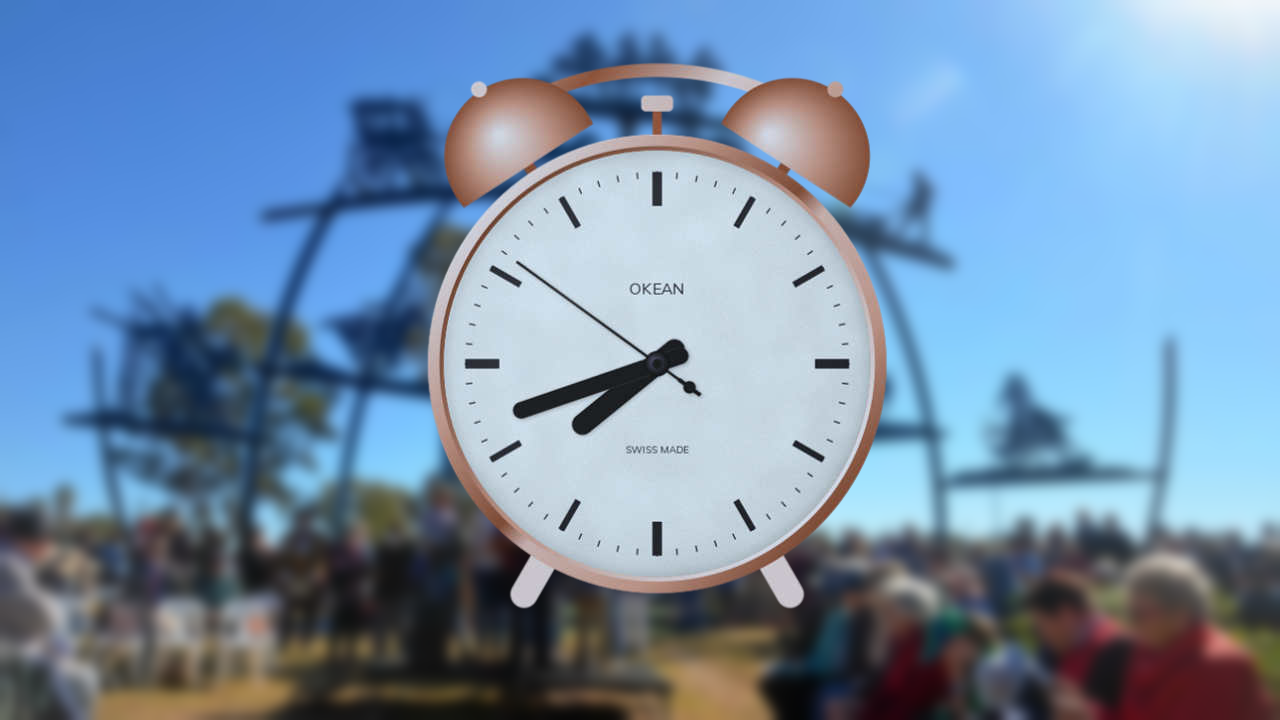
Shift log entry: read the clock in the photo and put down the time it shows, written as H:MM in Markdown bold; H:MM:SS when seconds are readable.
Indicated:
**7:41:51**
